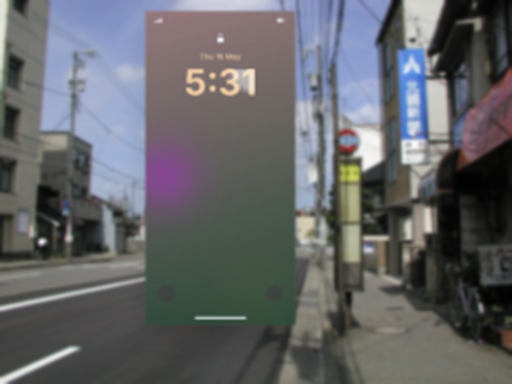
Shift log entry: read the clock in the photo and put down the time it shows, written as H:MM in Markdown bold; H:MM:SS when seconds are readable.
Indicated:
**5:31**
